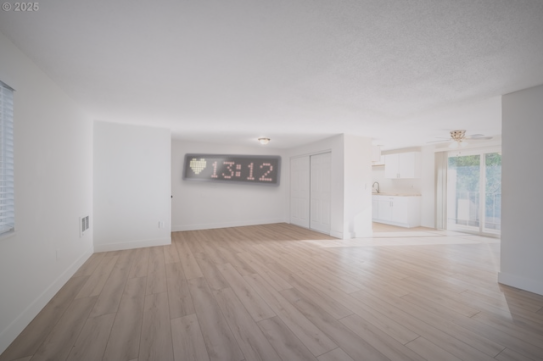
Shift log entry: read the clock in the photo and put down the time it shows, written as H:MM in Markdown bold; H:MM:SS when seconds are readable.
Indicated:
**13:12**
